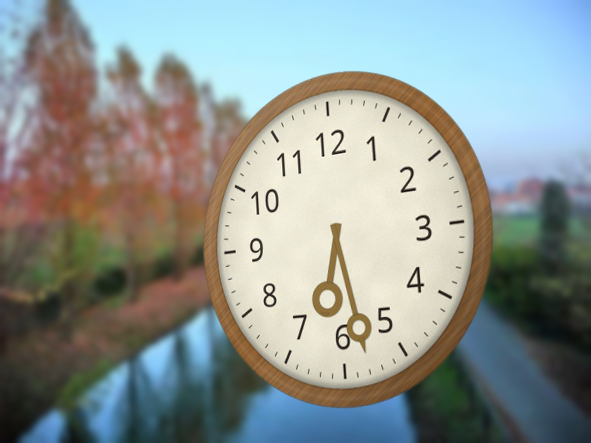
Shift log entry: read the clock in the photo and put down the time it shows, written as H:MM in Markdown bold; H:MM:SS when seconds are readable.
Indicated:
**6:28**
